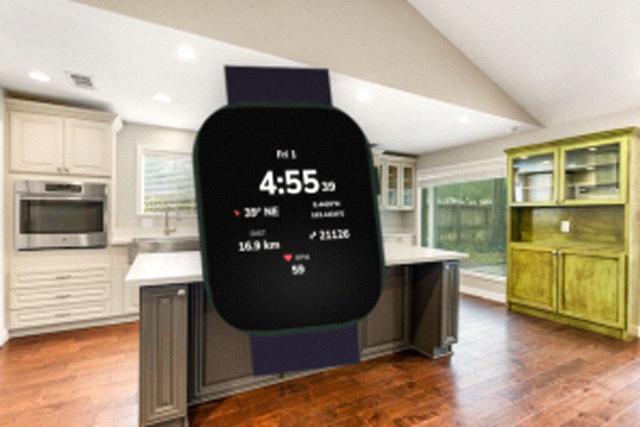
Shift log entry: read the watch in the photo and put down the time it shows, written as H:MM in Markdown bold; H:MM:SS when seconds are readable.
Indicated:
**4:55**
